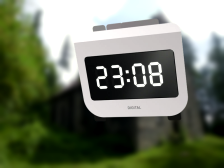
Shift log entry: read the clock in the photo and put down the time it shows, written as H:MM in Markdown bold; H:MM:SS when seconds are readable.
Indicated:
**23:08**
